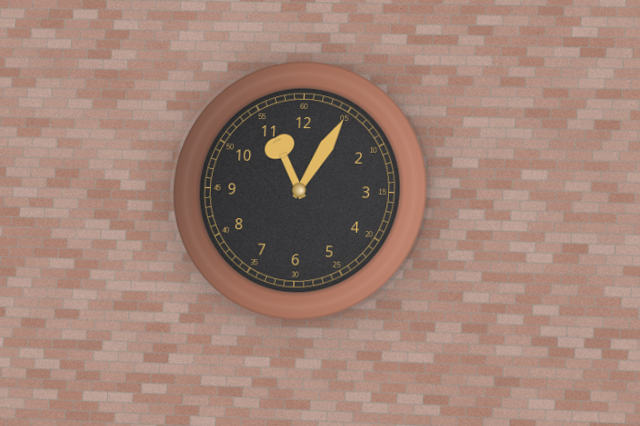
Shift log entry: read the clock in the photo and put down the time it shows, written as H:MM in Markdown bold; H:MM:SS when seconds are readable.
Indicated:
**11:05**
